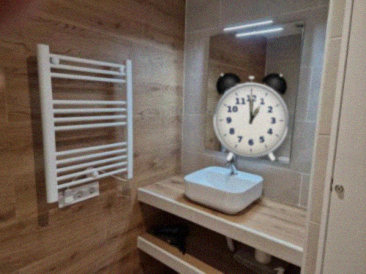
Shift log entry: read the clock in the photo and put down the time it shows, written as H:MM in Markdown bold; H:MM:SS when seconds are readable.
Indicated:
**1:00**
